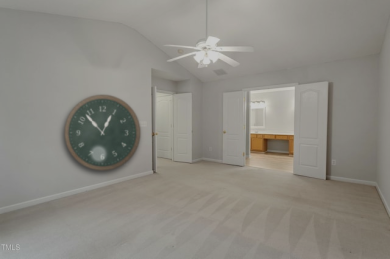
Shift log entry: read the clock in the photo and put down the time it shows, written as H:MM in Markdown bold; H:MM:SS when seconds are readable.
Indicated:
**12:53**
